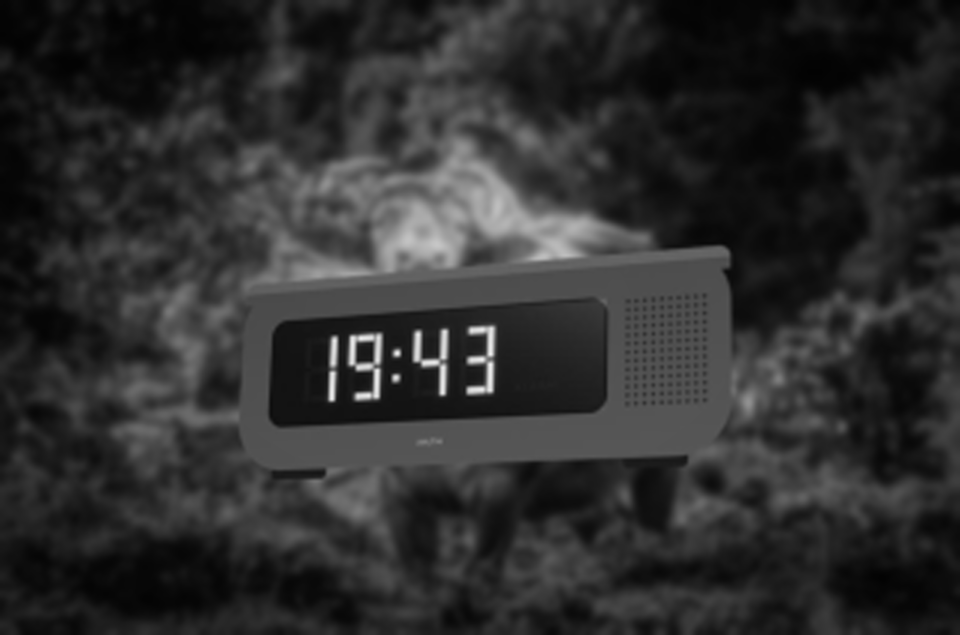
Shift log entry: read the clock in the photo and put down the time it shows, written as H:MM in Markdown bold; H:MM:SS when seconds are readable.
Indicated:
**19:43**
